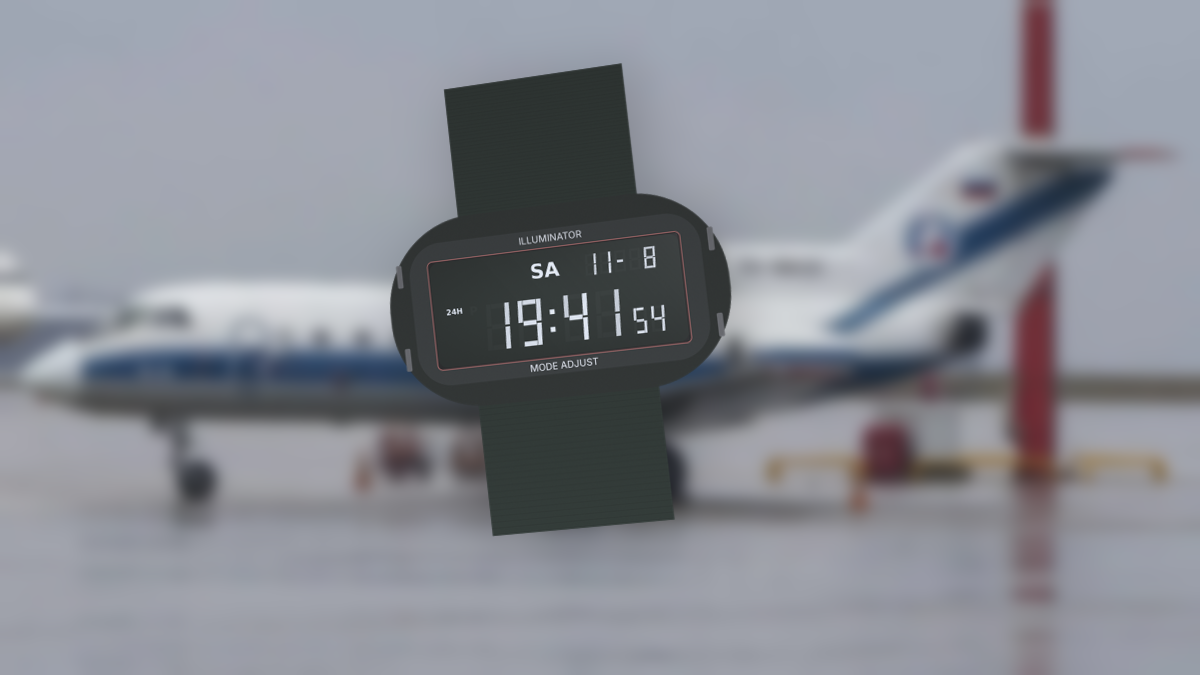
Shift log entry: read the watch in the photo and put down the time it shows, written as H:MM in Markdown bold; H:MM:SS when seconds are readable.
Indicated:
**19:41:54**
